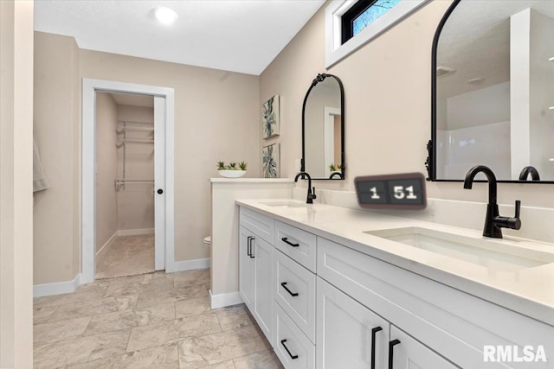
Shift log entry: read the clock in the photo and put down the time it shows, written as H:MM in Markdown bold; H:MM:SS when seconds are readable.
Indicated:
**1:51**
